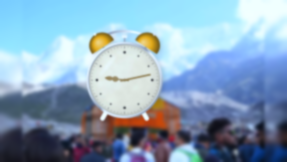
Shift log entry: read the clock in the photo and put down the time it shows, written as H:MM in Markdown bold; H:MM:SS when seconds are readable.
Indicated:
**9:13**
